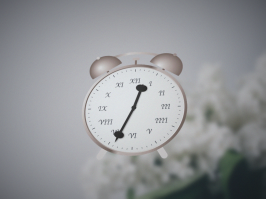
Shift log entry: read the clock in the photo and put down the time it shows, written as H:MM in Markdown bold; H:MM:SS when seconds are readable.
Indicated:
**12:34**
